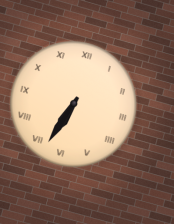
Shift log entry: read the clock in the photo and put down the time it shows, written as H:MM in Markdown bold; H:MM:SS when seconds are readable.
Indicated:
**6:33**
